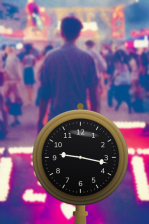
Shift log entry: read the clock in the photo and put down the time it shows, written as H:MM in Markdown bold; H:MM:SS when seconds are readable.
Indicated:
**9:17**
